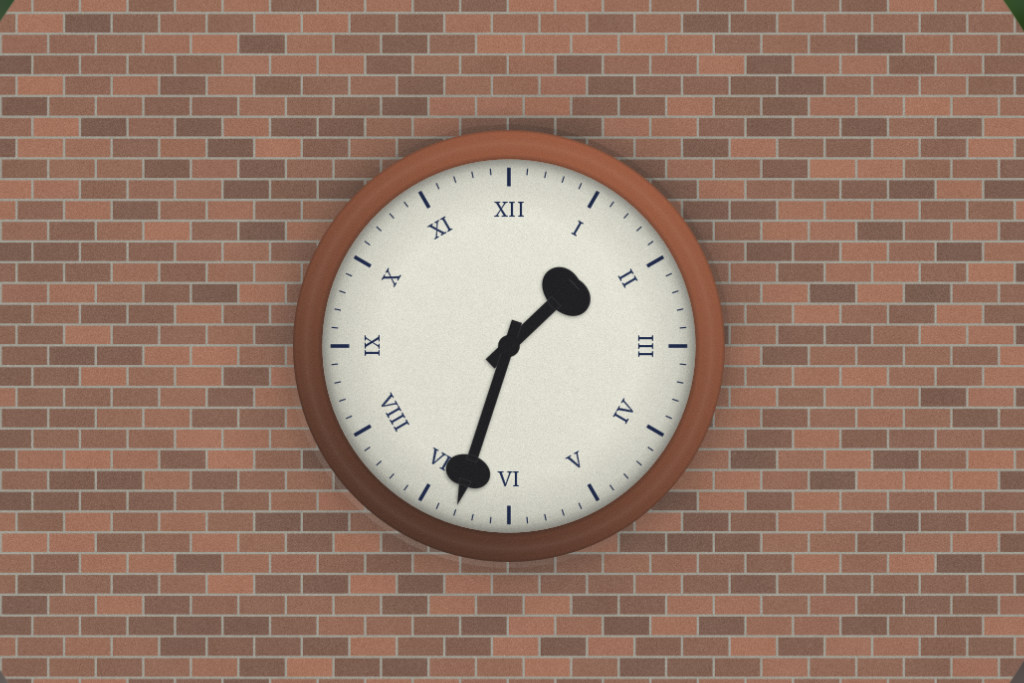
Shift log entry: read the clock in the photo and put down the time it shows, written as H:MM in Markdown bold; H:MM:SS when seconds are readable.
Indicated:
**1:33**
